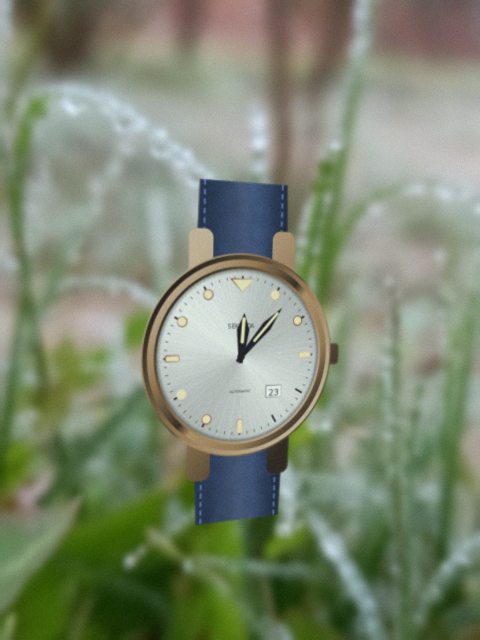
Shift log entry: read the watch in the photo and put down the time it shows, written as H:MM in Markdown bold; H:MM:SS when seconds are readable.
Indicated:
**12:07**
